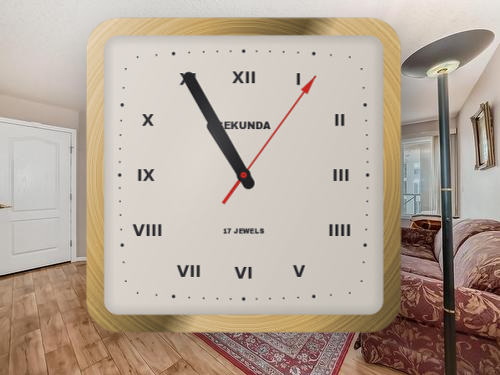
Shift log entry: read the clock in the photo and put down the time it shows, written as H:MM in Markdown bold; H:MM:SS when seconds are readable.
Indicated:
**10:55:06**
